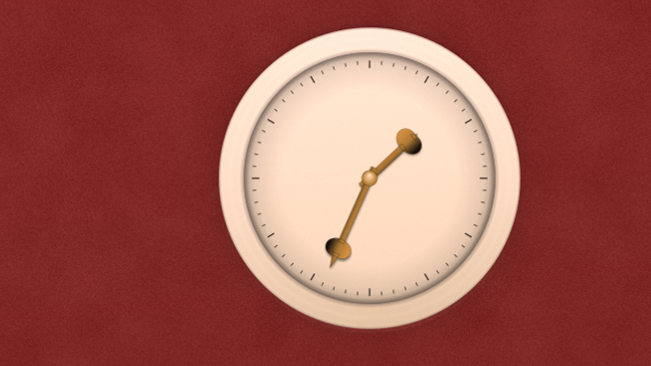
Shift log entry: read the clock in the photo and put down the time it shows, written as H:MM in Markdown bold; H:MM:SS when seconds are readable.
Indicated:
**1:34**
